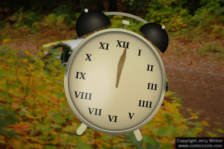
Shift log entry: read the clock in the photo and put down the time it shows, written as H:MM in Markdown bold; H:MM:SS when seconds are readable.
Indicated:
**12:01**
